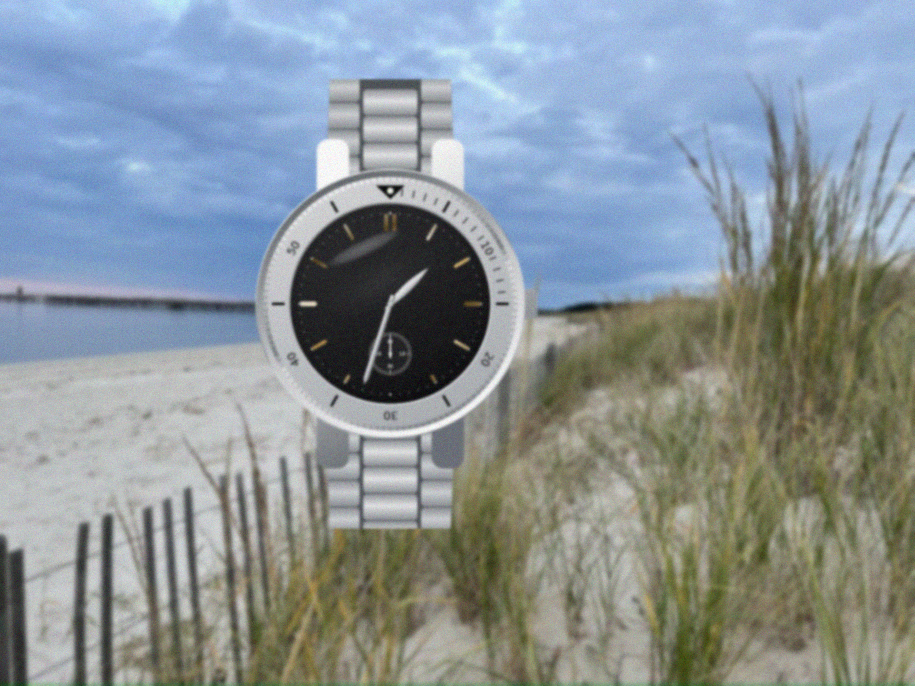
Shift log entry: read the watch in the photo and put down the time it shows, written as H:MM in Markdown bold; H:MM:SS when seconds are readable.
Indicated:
**1:33**
